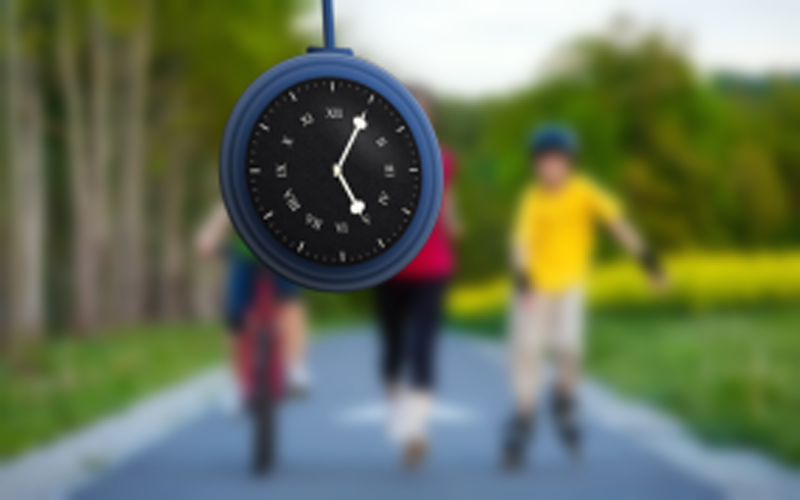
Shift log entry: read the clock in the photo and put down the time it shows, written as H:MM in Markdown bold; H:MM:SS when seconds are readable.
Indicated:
**5:05**
